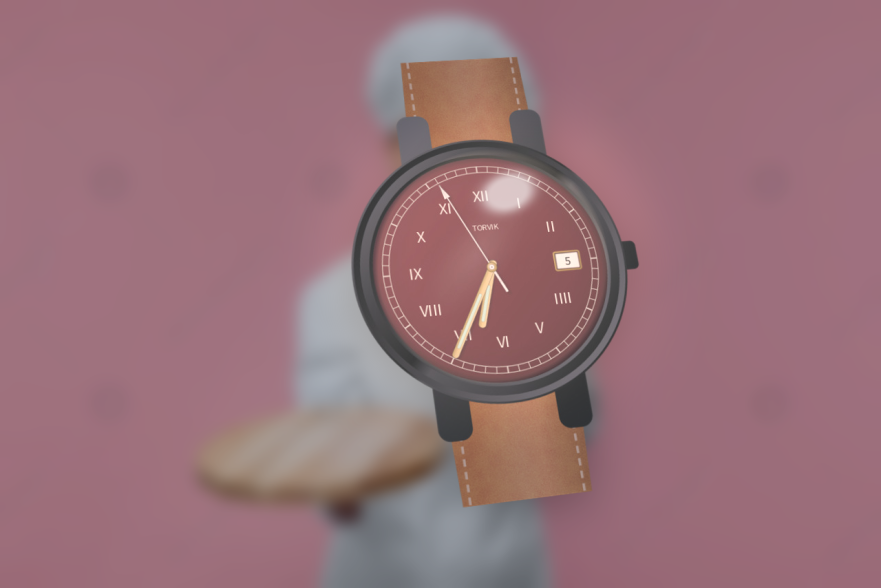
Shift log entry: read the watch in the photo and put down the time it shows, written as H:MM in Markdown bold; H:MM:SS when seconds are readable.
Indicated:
**6:34:56**
